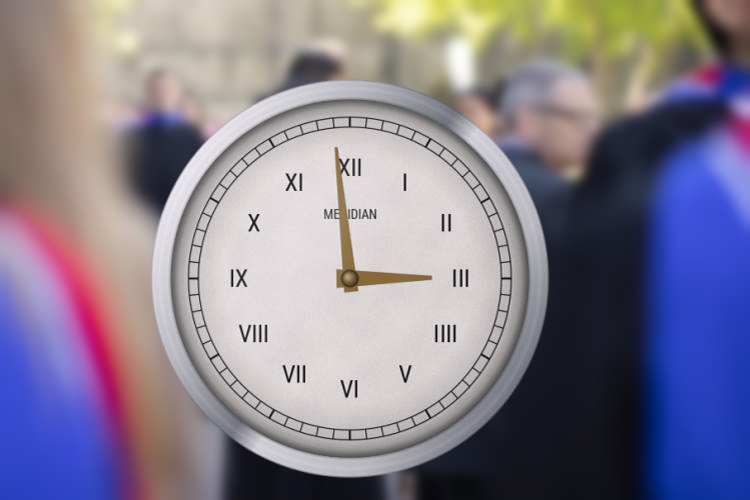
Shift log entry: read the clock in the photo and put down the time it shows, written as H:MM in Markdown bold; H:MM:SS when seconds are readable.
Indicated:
**2:59**
